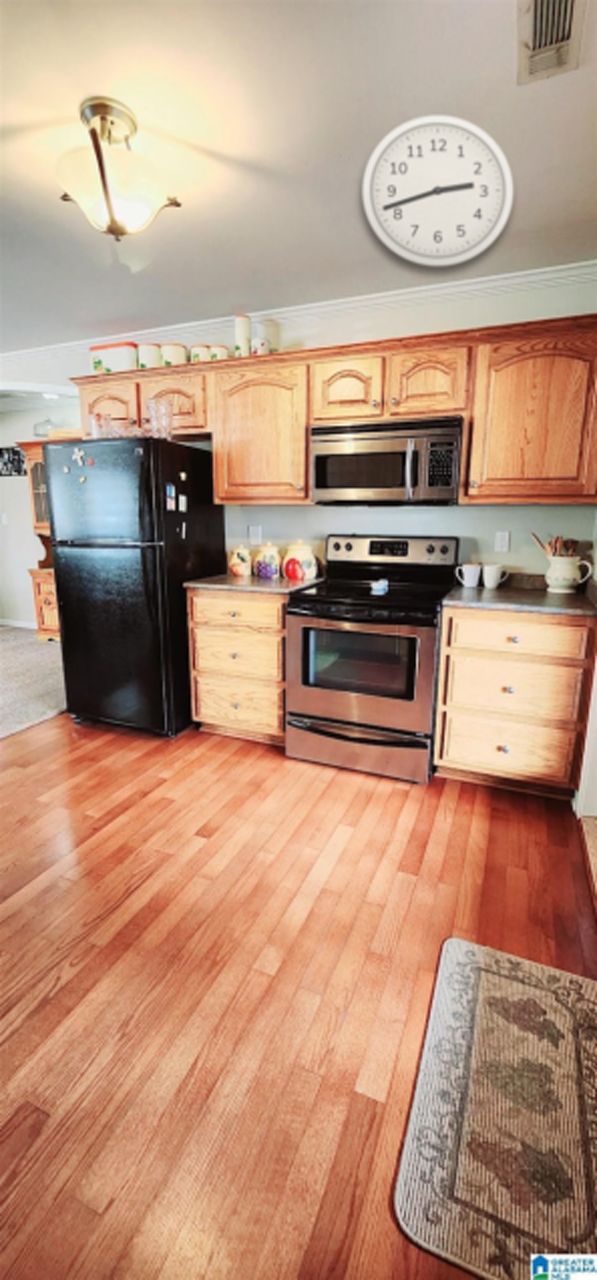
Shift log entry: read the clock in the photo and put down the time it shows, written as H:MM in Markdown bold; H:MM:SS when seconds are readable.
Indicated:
**2:42**
